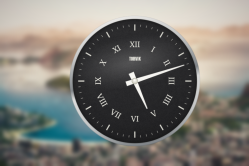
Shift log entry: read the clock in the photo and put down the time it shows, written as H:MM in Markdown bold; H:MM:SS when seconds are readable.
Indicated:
**5:12**
